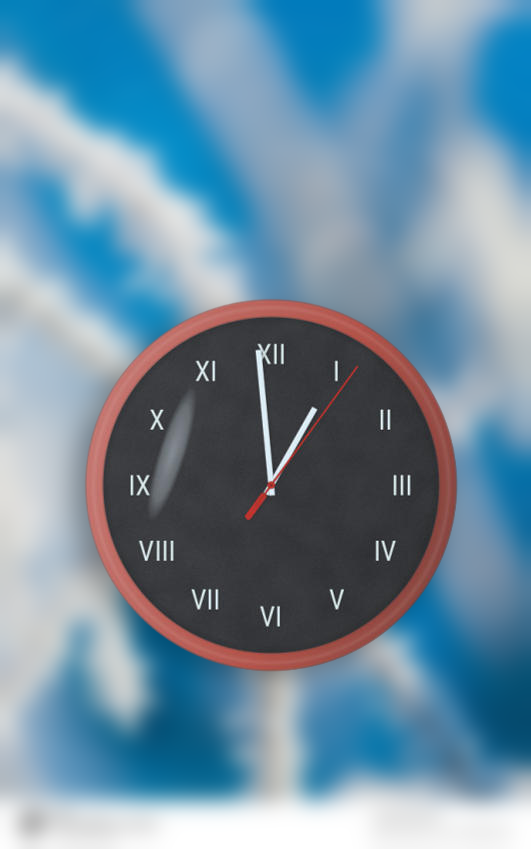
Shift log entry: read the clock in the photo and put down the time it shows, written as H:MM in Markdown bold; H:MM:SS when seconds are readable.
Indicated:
**12:59:06**
